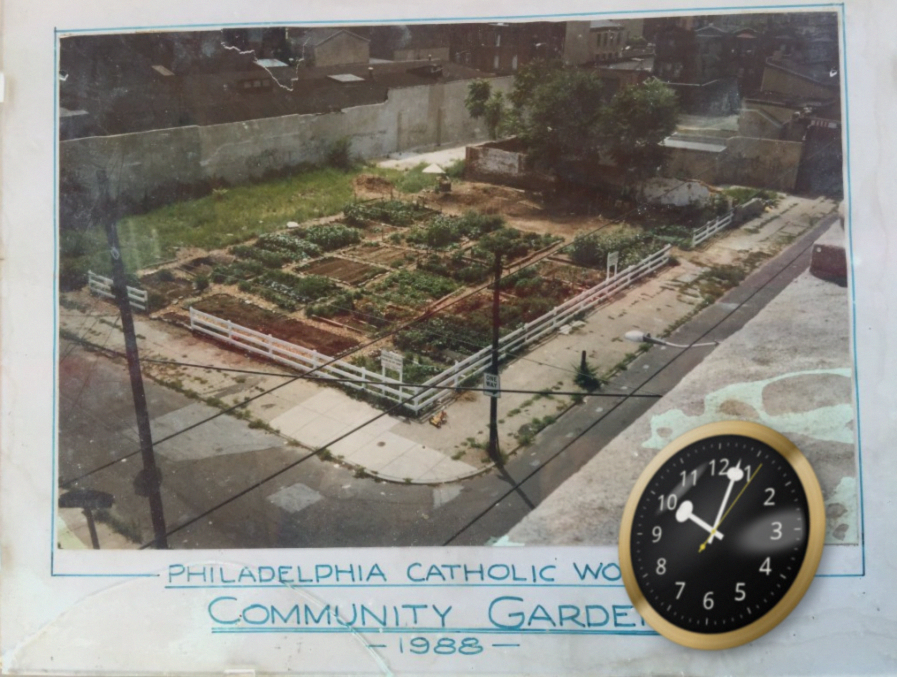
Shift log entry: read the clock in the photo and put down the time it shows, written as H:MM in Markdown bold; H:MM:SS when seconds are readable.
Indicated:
**10:03:06**
